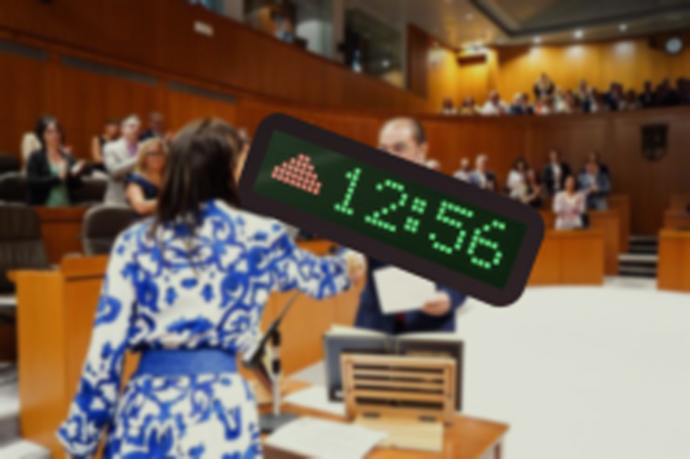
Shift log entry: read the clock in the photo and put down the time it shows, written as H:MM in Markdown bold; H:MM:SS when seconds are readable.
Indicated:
**12:56**
